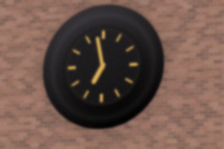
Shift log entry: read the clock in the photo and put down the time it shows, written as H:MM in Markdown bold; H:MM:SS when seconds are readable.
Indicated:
**6:58**
